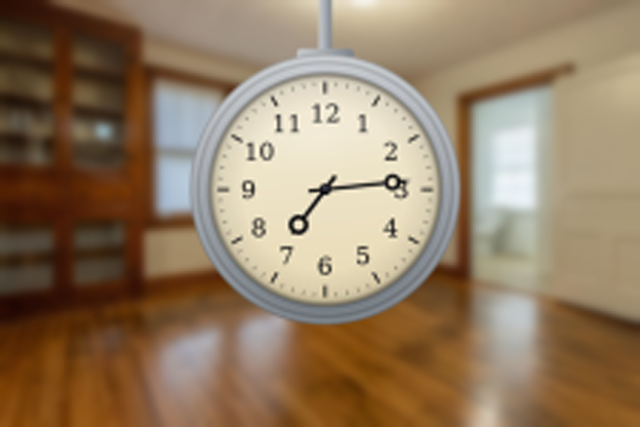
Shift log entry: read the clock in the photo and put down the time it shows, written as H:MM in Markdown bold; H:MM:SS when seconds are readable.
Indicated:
**7:14**
